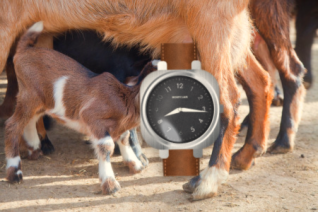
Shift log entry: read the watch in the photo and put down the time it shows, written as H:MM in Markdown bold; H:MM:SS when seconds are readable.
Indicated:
**8:16**
